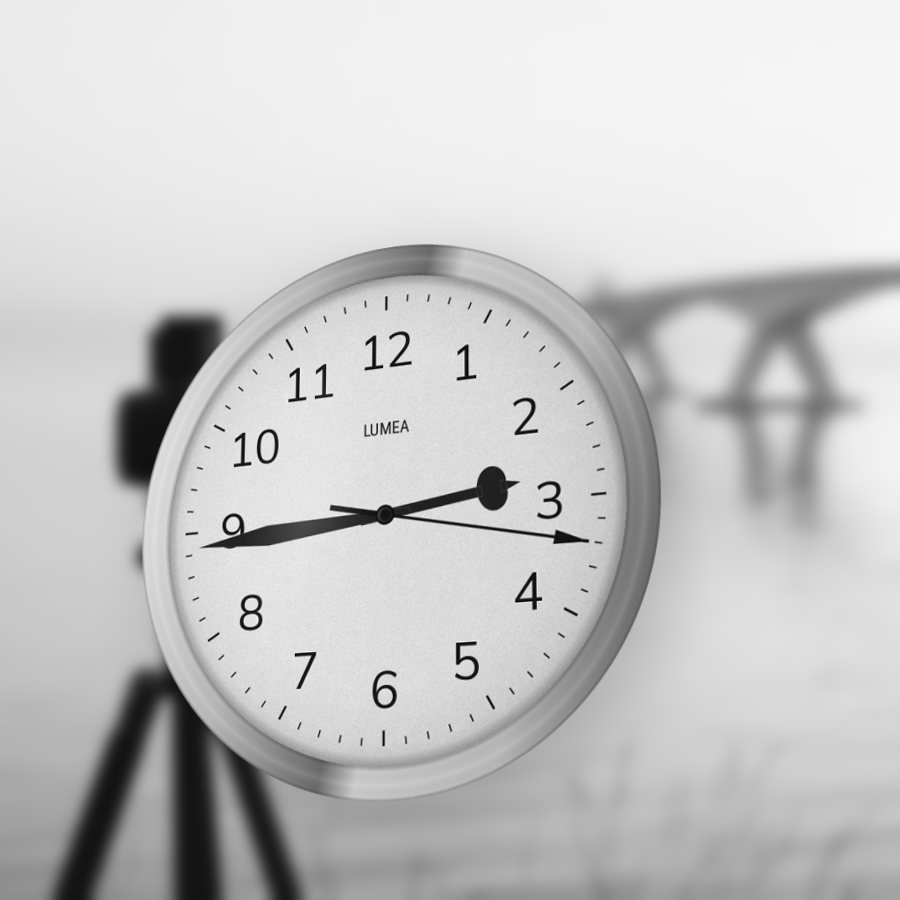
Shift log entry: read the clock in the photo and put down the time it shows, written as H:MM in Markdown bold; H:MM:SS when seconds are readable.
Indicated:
**2:44:17**
